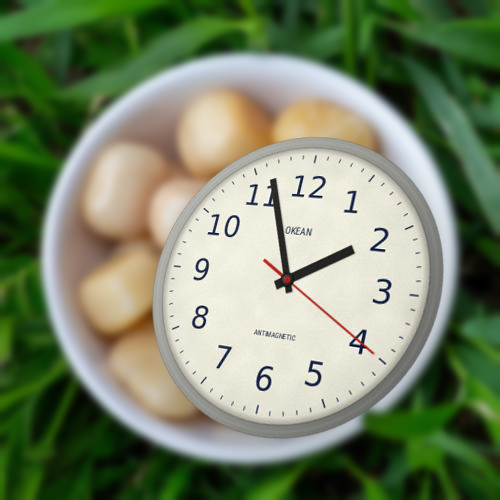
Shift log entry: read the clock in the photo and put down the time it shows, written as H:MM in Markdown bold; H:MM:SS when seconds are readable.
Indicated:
**1:56:20**
